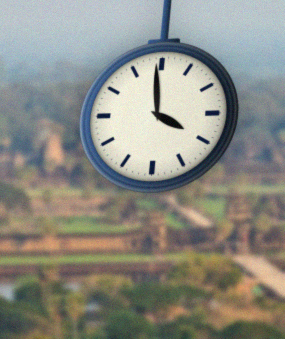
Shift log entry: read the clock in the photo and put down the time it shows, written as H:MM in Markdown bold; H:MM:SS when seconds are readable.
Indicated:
**3:59**
